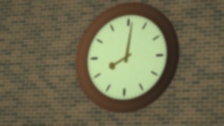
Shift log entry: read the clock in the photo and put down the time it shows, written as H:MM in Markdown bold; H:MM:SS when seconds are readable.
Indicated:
**8:01**
